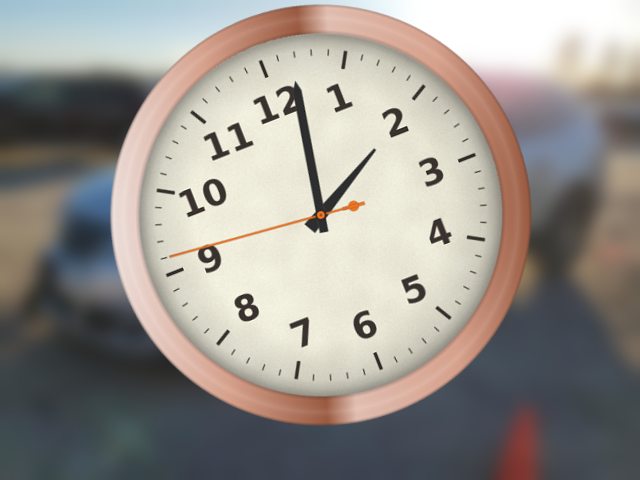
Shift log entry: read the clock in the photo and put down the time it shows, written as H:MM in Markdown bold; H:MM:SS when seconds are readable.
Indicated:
**2:01:46**
